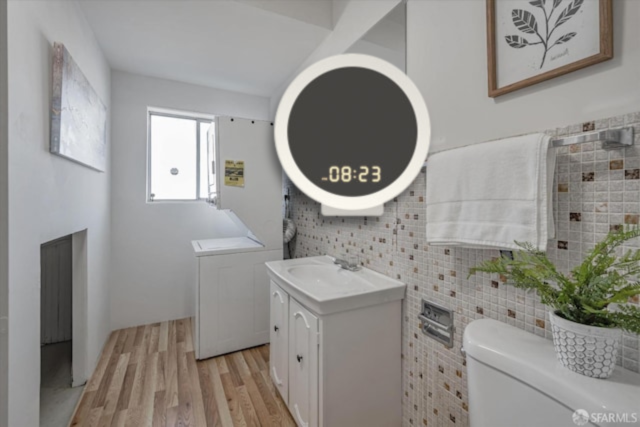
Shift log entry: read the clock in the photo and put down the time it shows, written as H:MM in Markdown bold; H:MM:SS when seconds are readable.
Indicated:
**8:23**
